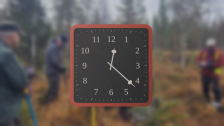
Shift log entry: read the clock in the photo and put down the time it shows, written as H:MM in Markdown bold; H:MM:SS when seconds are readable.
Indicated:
**12:22**
